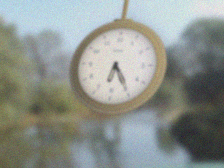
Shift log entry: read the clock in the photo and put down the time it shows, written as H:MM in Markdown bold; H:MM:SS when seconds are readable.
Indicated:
**6:25**
